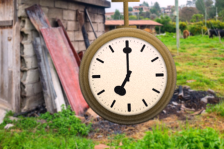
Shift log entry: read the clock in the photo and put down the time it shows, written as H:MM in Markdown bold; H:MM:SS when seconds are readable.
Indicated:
**7:00**
